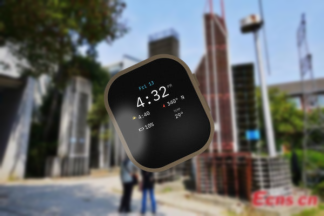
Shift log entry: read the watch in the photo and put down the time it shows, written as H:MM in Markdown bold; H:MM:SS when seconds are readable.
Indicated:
**4:32**
